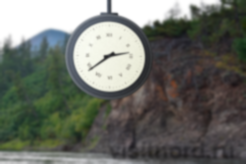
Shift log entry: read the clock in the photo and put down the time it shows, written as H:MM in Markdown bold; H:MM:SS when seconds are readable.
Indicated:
**2:39**
